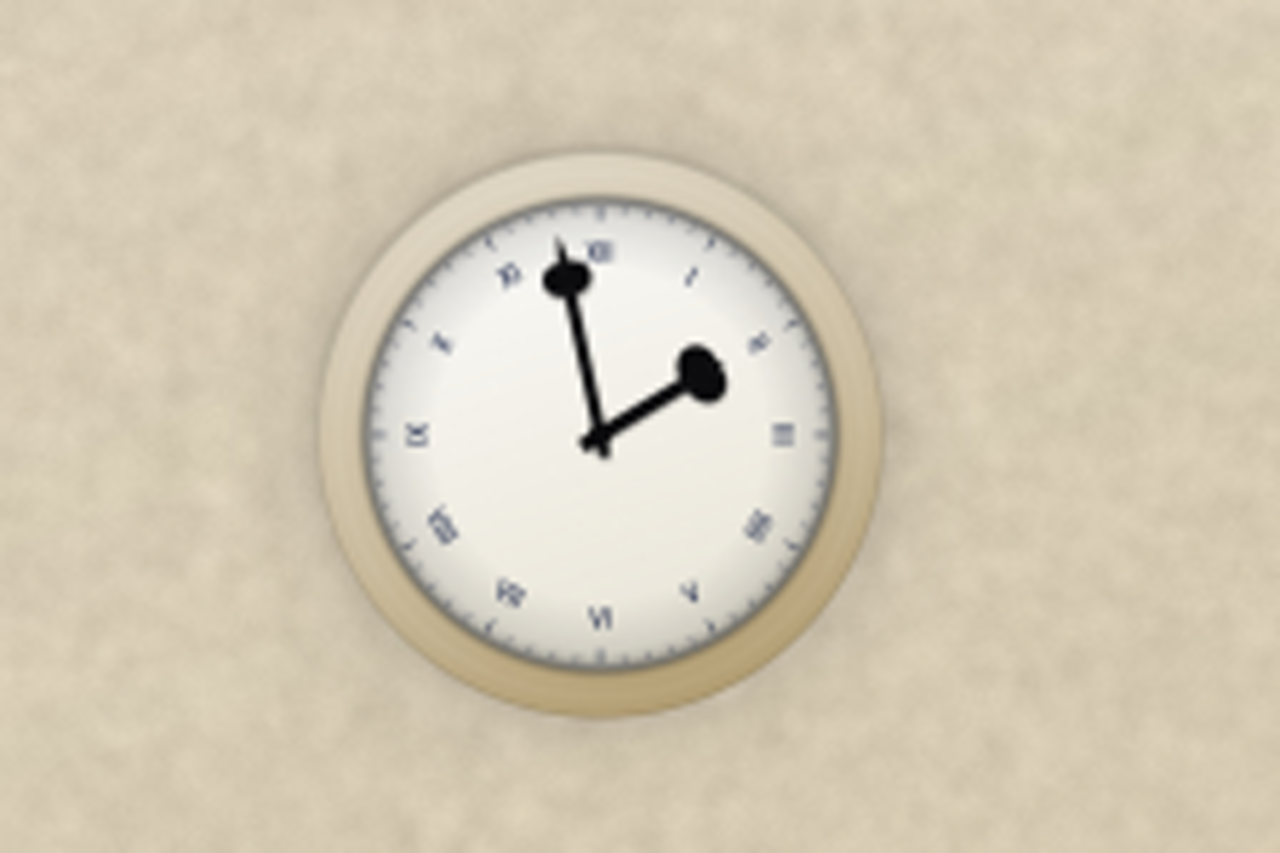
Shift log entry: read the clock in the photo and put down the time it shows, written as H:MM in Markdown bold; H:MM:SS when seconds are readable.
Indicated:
**1:58**
